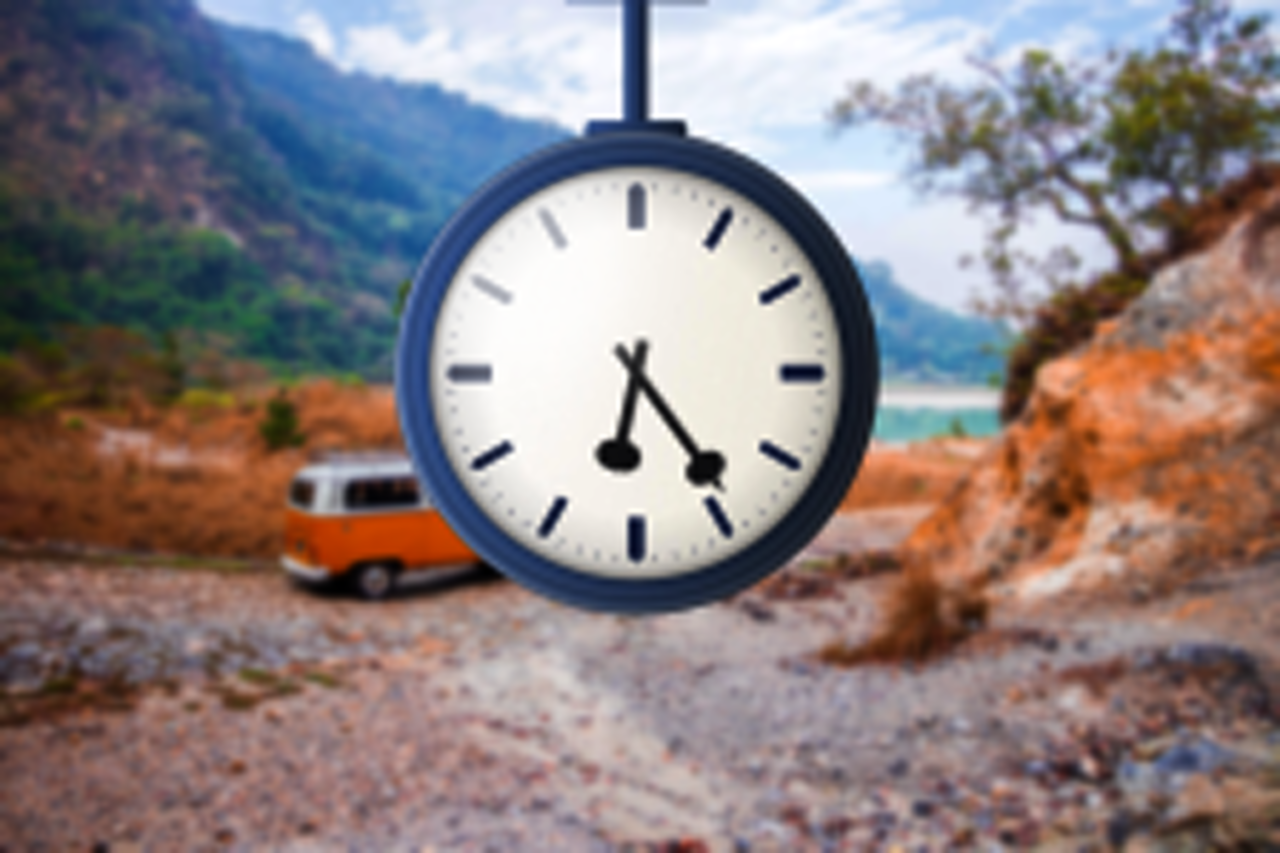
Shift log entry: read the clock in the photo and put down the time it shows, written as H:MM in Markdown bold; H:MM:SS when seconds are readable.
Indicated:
**6:24**
